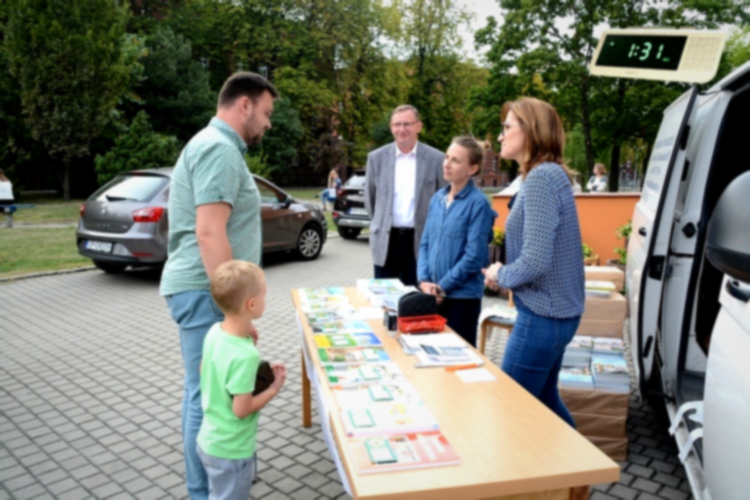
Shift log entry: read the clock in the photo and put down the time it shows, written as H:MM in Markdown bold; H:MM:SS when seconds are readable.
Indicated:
**1:31**
